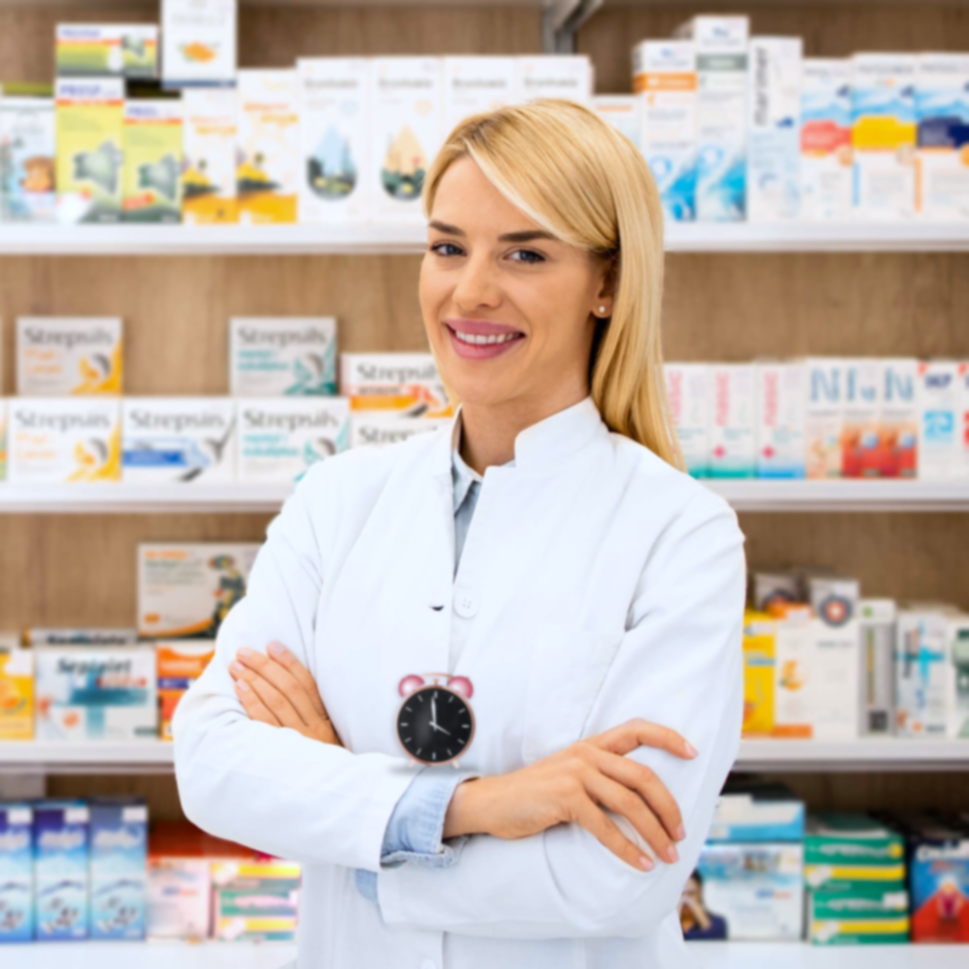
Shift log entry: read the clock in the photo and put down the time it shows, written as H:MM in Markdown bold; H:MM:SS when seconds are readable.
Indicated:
**3:59**
